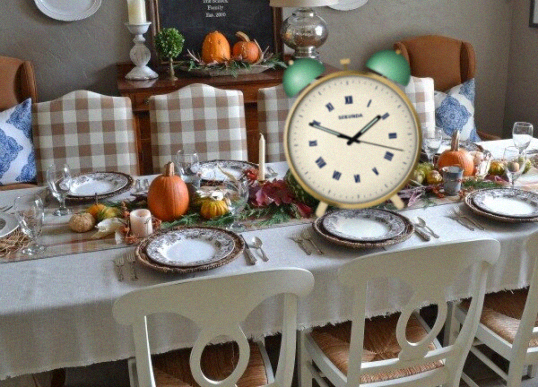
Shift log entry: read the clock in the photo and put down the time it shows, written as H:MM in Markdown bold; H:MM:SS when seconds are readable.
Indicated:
**1:49:18**
